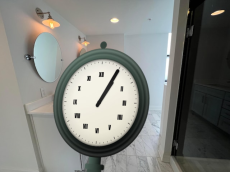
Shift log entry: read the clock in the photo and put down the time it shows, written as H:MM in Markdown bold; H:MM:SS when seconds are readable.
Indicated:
**1:05**
